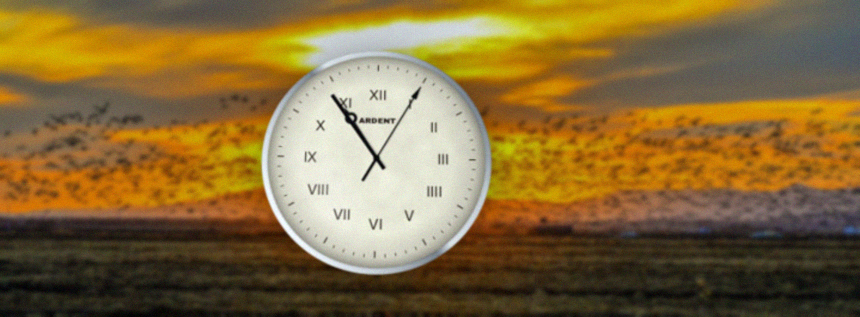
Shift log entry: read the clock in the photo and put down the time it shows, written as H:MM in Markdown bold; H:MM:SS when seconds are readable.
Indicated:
**10:54:05**
